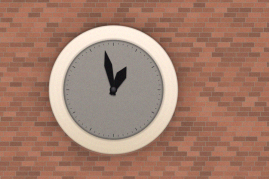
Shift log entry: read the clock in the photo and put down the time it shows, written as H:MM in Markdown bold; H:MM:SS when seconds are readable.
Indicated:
**12:58**
